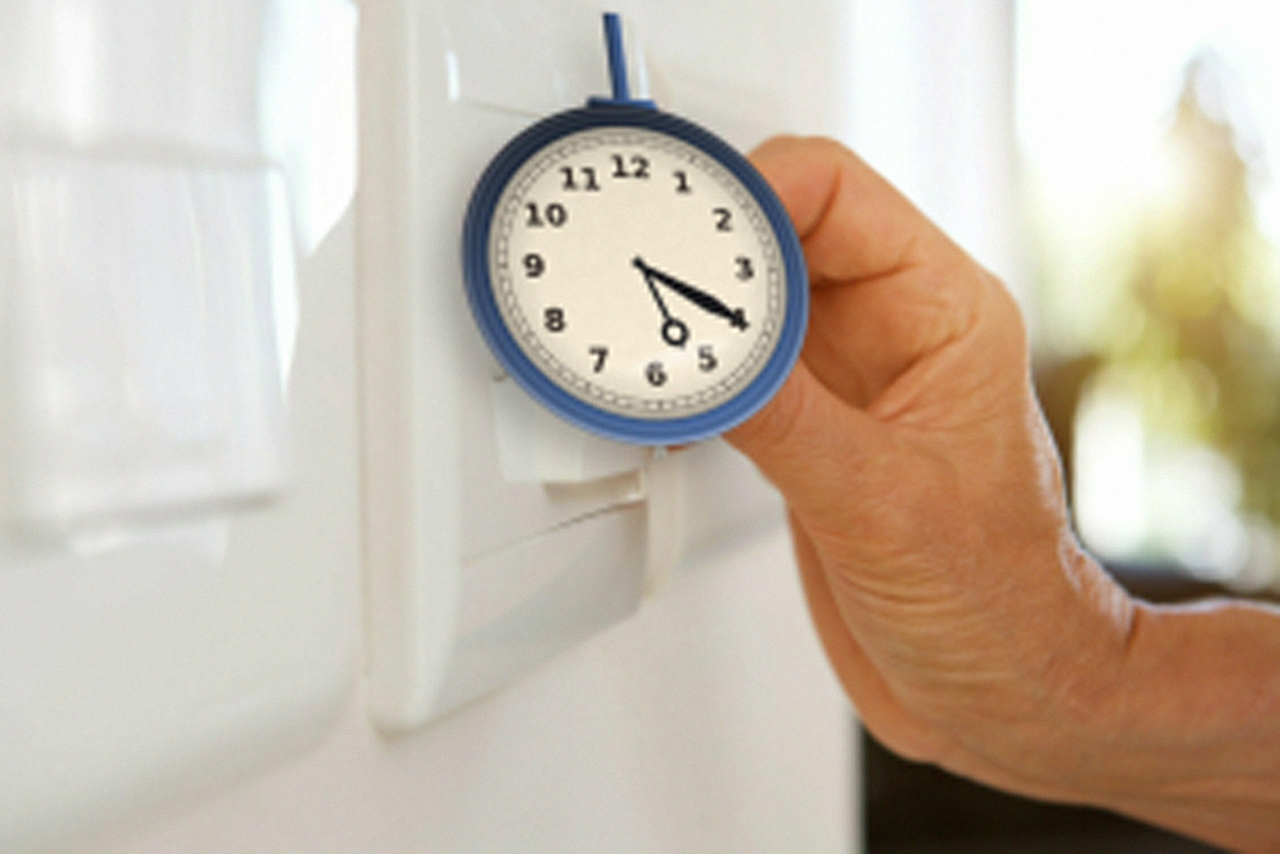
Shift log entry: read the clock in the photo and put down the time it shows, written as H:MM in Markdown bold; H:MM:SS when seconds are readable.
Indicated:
**5:20**
